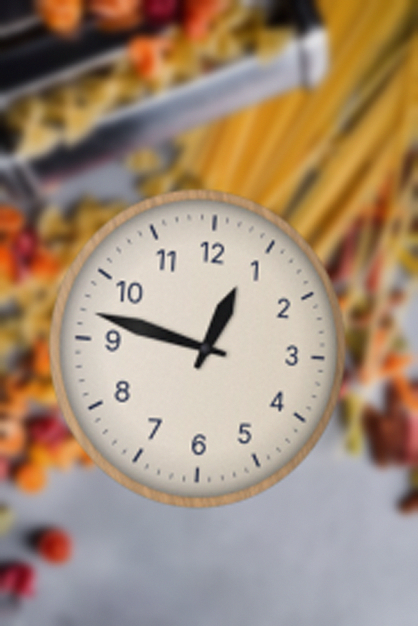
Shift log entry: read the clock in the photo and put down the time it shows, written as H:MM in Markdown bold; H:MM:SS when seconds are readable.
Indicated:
**12:47**
